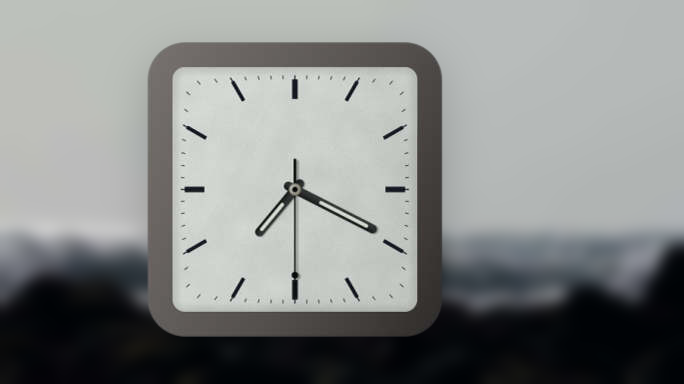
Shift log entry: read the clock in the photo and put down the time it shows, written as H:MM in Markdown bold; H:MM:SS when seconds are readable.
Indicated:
**7:19:30**
